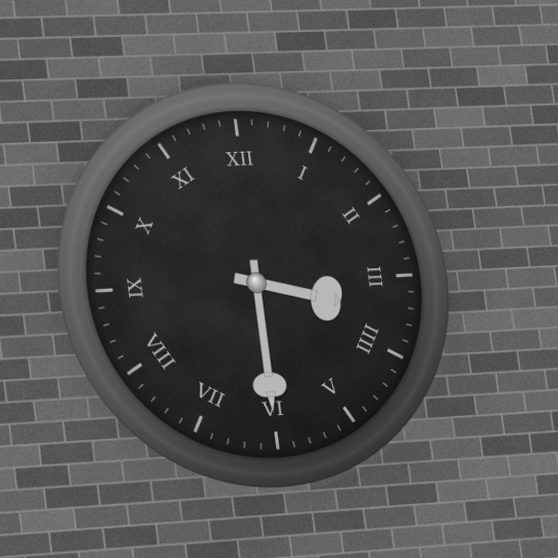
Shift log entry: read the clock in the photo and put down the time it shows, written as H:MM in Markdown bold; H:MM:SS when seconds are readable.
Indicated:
**3:30**
